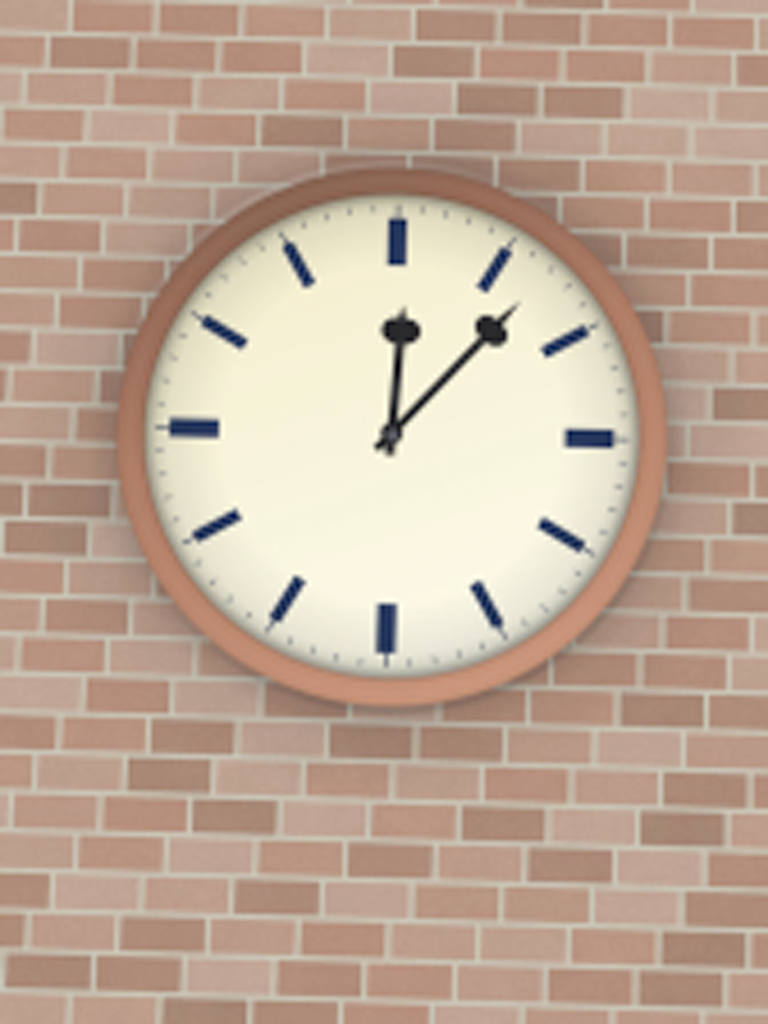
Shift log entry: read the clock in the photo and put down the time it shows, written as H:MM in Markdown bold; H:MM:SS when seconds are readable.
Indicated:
**12:07**
